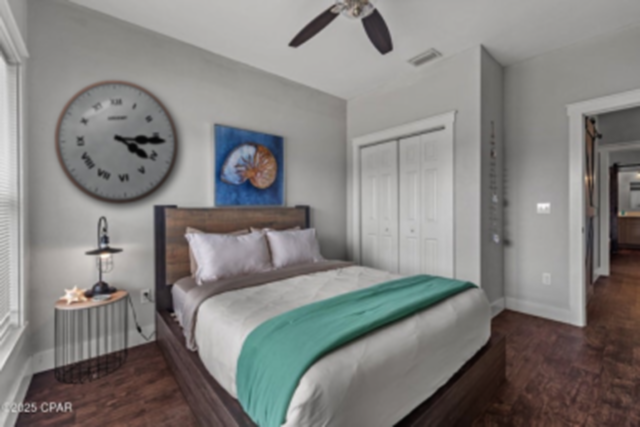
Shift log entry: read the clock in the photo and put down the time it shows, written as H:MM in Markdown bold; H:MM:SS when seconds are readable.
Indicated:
**4:16**
